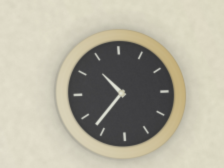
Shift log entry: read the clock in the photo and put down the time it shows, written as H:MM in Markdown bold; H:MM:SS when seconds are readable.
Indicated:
**10:37**
